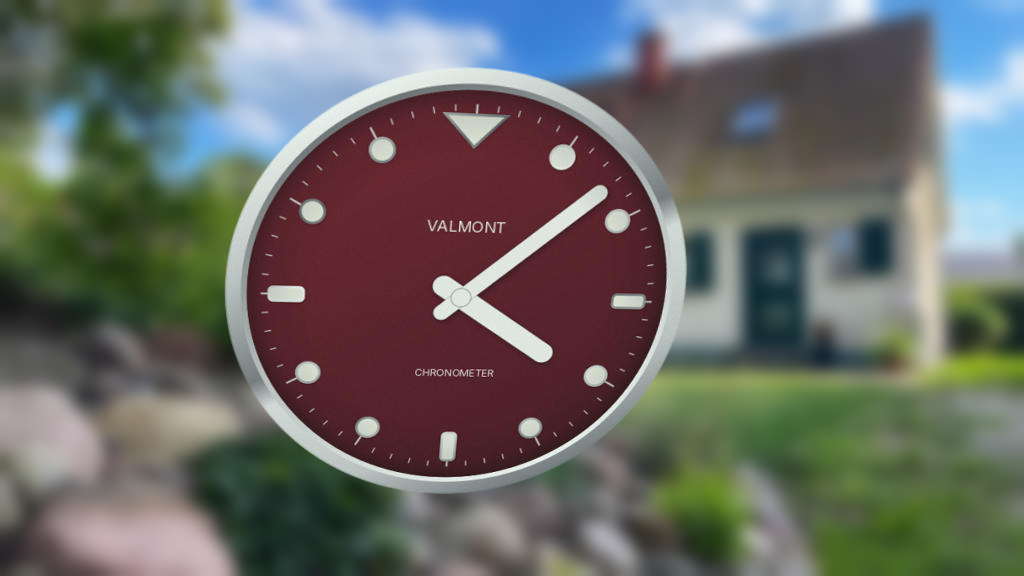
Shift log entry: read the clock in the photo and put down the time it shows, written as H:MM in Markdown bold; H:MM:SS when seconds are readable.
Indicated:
**4:08**
